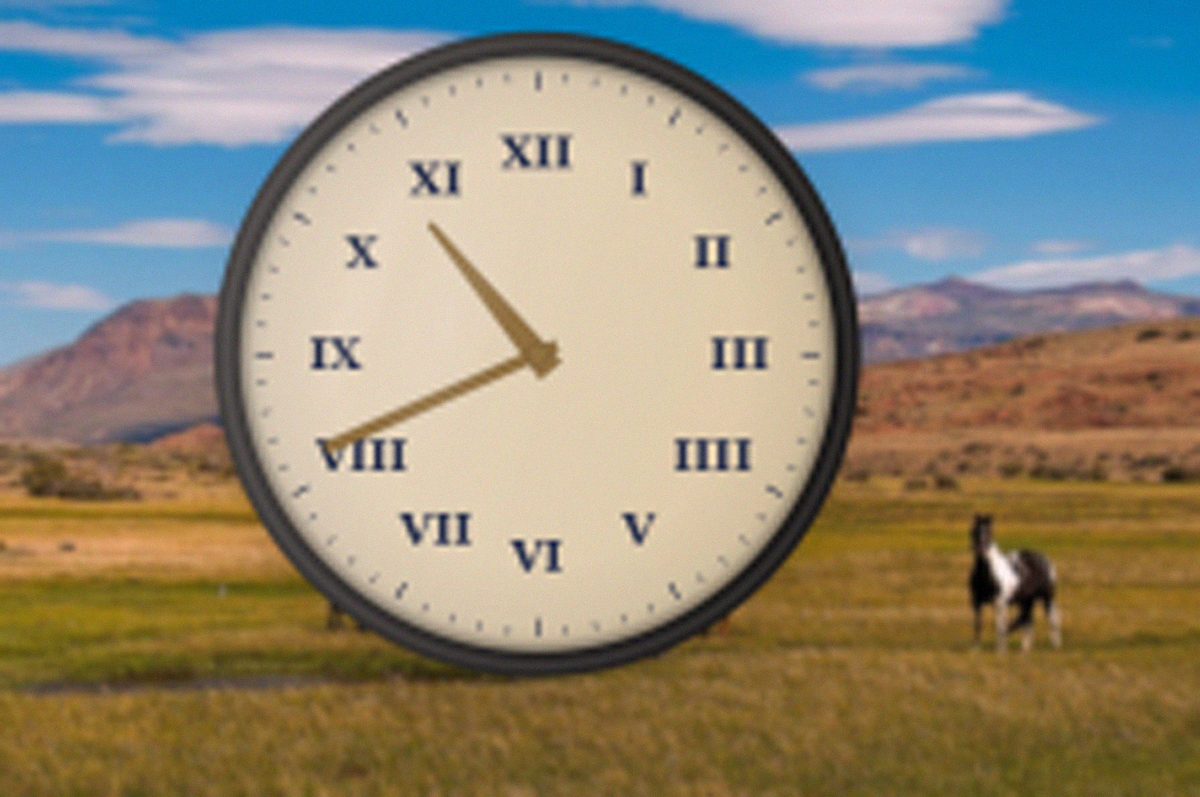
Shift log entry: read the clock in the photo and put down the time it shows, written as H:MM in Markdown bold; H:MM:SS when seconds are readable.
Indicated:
**10:41**
